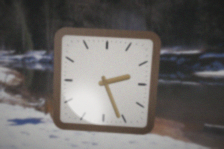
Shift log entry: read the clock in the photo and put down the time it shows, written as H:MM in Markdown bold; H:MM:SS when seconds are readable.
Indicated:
**2:26**
